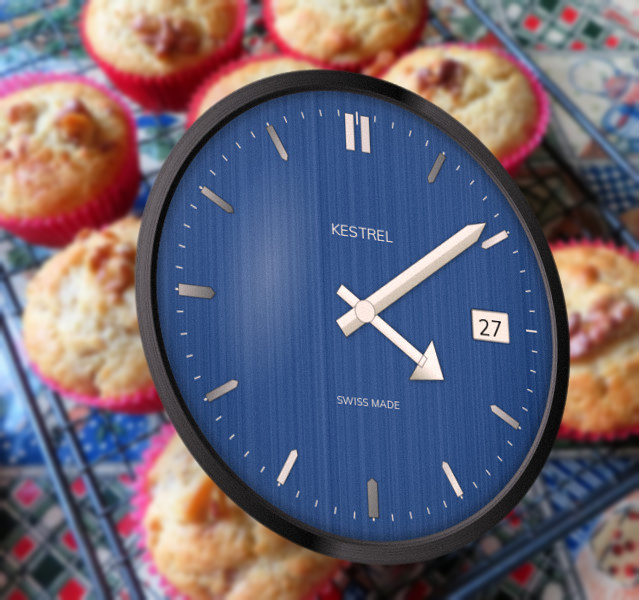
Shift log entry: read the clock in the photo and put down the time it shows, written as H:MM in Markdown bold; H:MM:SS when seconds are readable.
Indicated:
**4:09**
